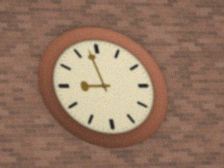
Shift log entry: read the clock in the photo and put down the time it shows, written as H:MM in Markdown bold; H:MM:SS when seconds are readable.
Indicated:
**8:58**
